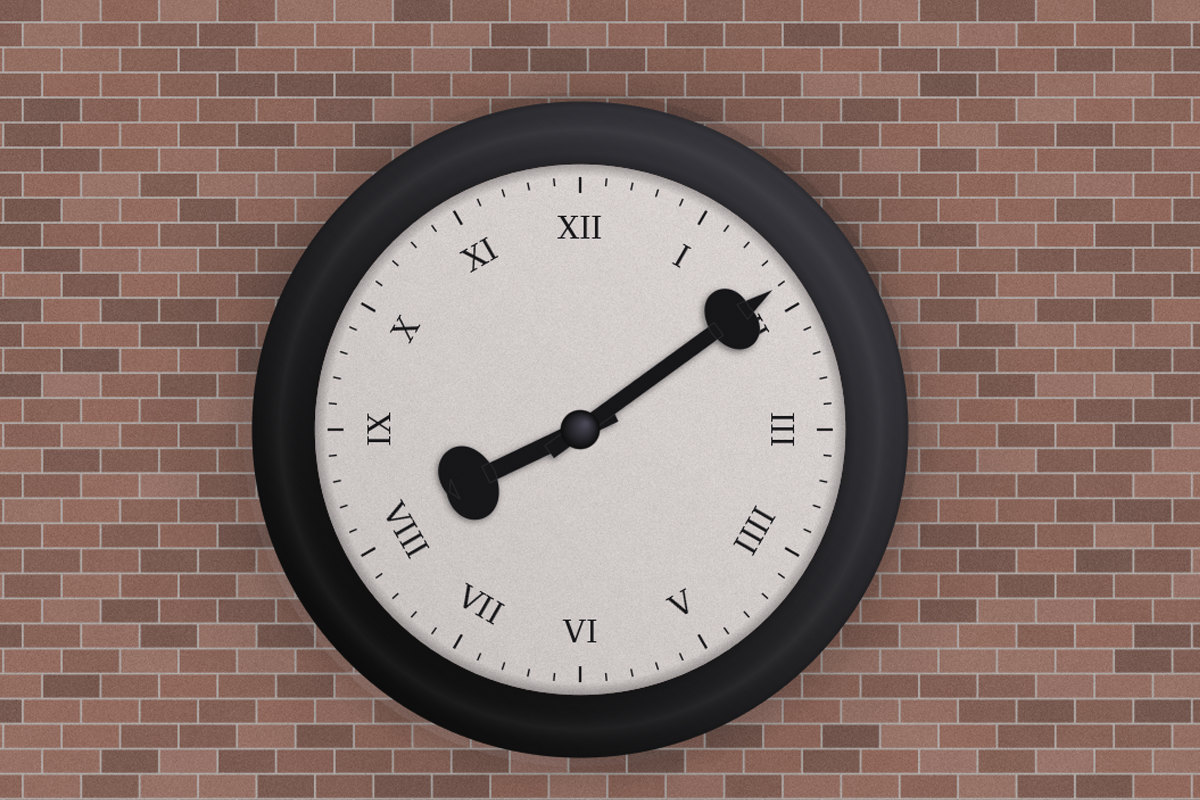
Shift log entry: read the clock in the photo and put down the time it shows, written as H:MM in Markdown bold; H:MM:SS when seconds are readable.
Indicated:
**8:09**
